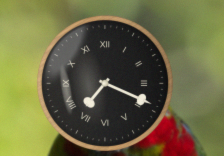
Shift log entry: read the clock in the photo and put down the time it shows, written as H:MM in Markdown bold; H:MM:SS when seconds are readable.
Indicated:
**7:19**
